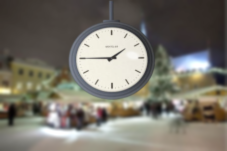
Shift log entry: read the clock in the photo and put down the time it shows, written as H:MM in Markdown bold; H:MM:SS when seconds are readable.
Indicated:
**1:45**
